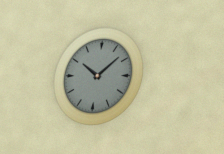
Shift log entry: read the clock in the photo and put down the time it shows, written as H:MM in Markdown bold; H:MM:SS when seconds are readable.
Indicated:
**10:08**
